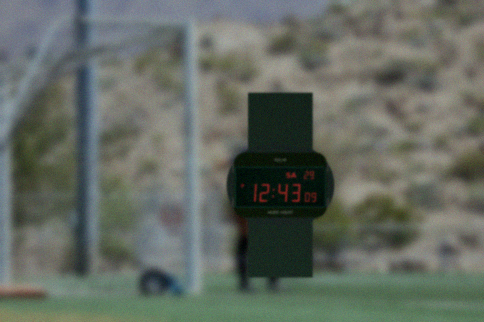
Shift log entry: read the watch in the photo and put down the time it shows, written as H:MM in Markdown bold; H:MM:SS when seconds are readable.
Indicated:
**12:43**
